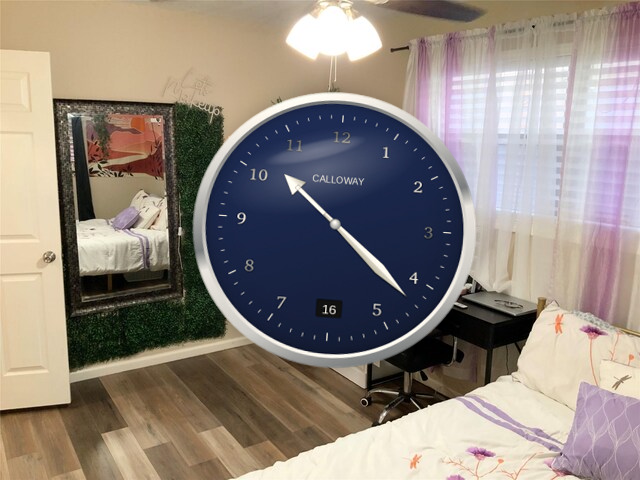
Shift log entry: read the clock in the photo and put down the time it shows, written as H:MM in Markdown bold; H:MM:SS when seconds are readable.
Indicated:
**10:22**
